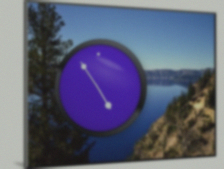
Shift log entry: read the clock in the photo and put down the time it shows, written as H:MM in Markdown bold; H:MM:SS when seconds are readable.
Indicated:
**4:54**
